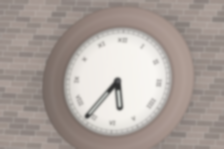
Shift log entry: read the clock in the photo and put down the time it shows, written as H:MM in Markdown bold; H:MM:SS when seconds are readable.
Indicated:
**5:36**
